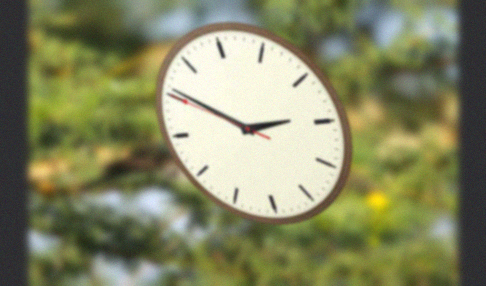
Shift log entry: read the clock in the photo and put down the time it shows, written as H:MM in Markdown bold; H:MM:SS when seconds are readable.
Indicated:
**2:50:50**
